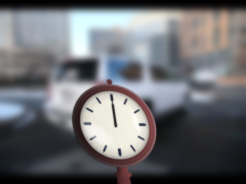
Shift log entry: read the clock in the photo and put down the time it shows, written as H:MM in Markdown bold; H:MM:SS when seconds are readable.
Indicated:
**12:00**
